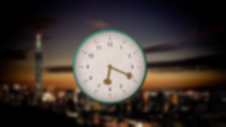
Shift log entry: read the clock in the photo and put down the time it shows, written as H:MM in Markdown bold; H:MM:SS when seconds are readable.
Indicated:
**6:19**
